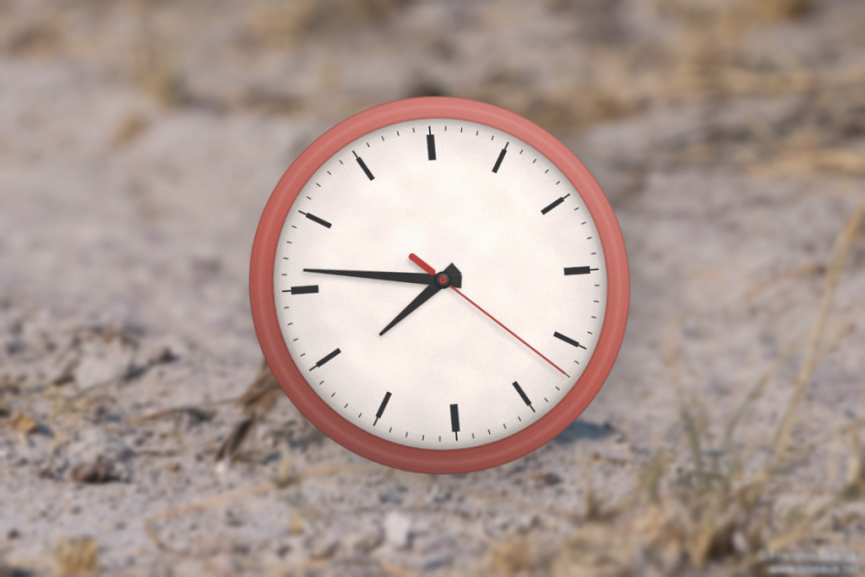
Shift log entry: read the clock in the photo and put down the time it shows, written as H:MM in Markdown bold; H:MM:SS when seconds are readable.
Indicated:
**7:46:22**
